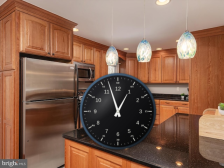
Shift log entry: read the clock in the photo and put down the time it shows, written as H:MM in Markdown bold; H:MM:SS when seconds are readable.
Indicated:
**12:57**
